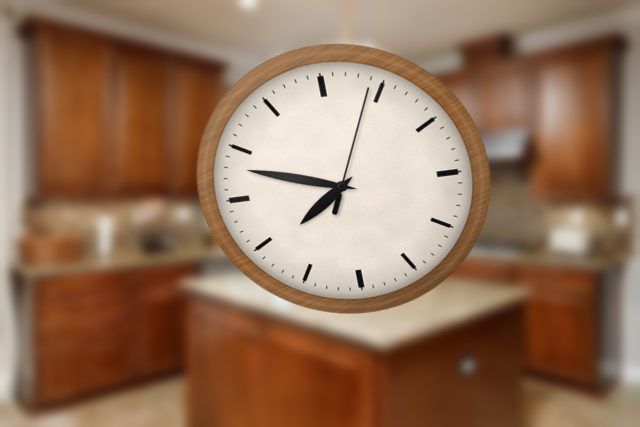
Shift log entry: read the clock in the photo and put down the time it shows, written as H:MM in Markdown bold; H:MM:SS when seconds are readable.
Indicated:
**7:48:04**
